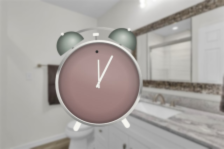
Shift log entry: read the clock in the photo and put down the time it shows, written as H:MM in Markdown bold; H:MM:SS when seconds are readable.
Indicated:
**12:05**
